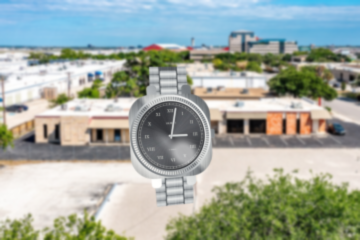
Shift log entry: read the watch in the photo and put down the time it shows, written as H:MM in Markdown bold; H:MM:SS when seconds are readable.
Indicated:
**3:02**
